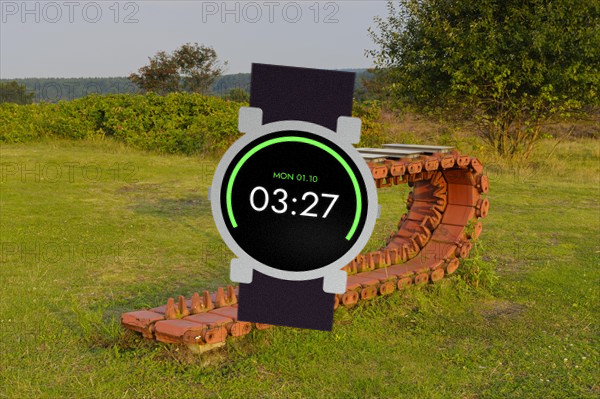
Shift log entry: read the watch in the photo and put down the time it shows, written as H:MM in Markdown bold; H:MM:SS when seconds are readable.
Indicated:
**3:27**
